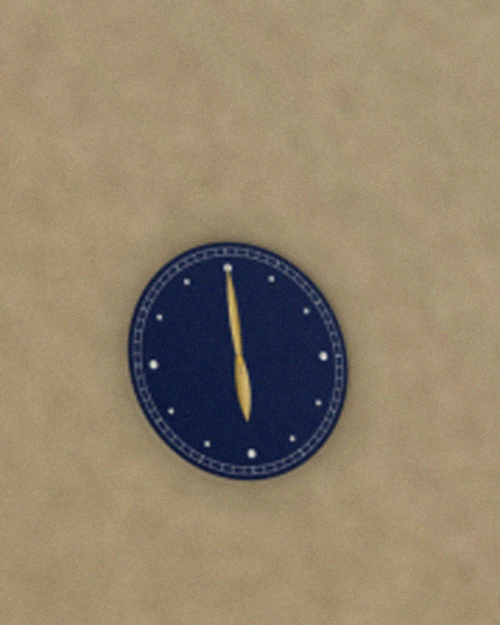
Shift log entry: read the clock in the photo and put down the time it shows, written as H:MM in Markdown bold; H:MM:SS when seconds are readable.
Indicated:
**6:00**
